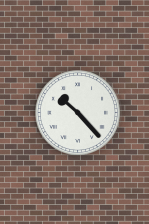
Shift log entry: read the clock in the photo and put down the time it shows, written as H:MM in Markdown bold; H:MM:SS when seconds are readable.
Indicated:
**10:23**
